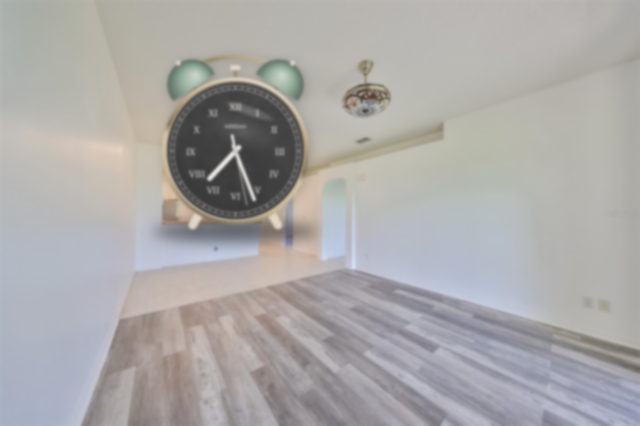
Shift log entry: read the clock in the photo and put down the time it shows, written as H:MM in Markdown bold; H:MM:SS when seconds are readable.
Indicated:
**7:26:28**
